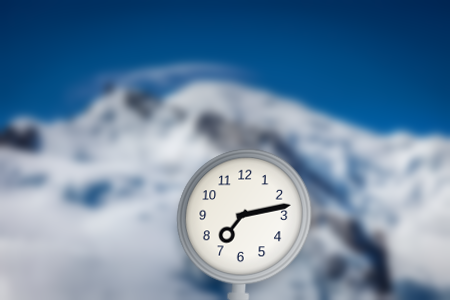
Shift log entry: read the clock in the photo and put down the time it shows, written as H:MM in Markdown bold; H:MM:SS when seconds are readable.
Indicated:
**7:13**
